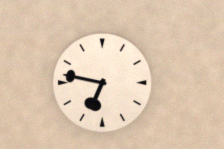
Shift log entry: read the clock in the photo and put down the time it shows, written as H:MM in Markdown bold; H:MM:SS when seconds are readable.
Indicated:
**6:47**
